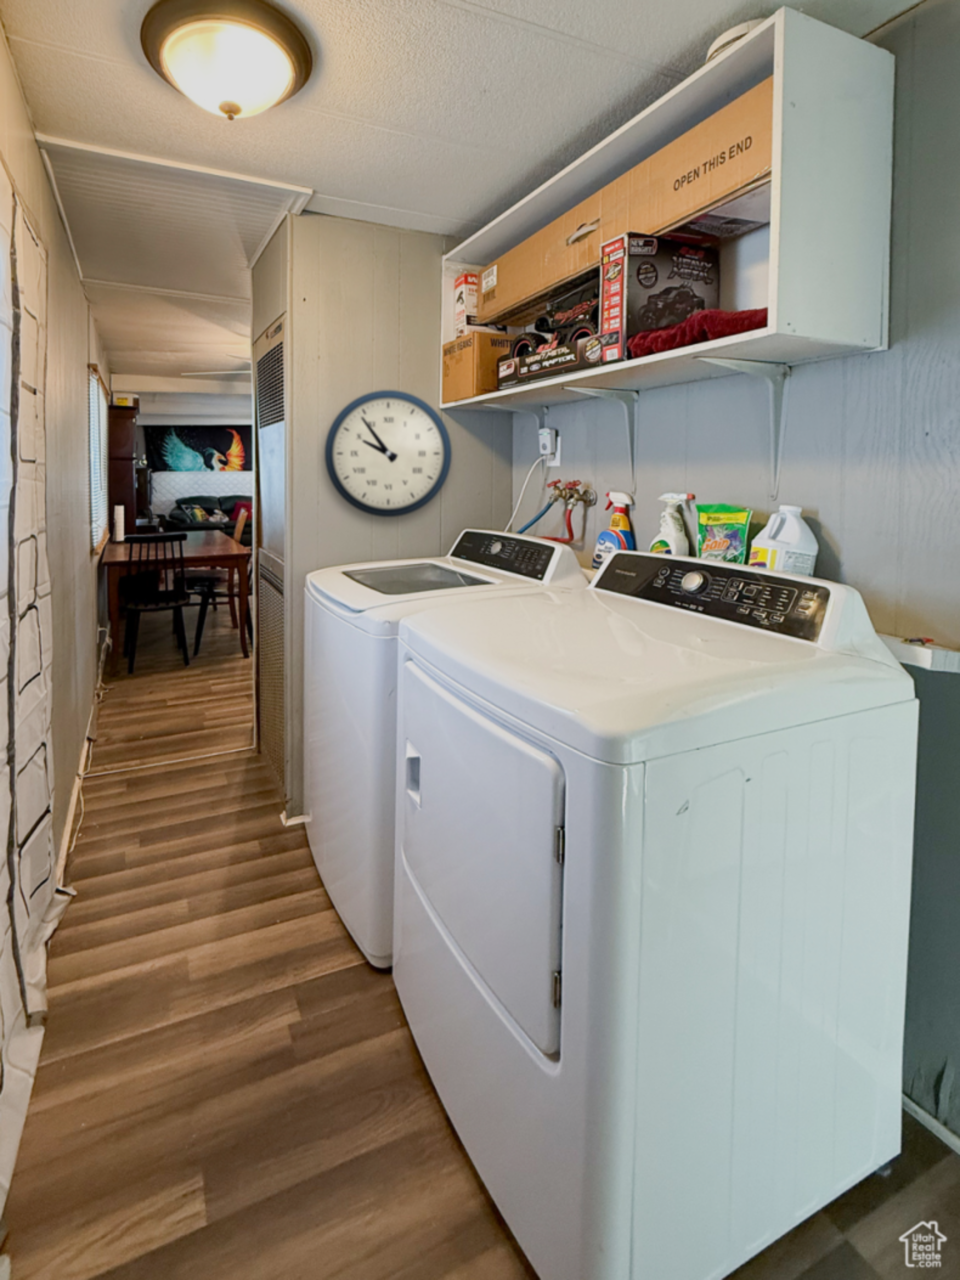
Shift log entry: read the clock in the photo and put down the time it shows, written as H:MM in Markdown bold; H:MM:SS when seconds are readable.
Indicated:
**9:54**
